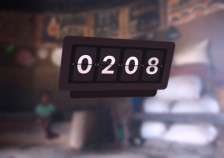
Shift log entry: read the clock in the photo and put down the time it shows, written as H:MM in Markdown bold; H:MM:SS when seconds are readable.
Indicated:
**2:08**
